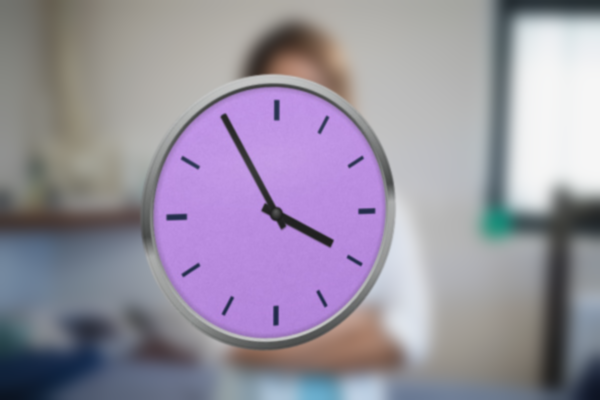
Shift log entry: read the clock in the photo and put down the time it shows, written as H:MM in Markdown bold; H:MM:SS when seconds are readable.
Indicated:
**3:55**
